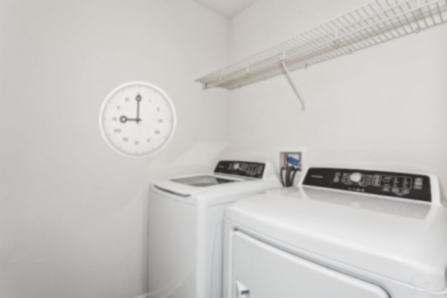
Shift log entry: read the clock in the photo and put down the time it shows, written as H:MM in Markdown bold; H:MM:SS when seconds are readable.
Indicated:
**9:00**
